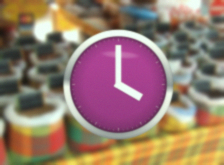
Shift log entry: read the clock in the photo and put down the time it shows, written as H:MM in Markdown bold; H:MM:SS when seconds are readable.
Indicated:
**4:00**
